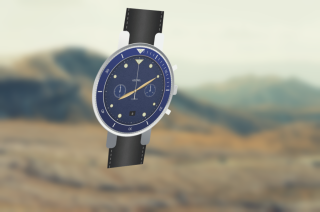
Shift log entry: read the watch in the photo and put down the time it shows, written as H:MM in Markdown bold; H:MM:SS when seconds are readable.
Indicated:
**8:10**
